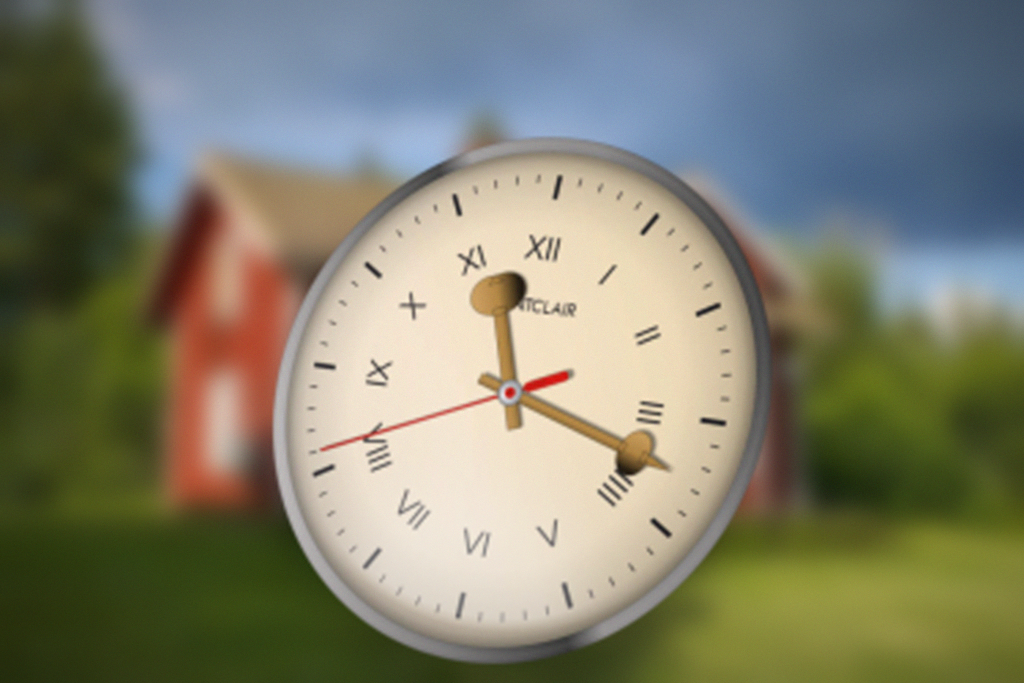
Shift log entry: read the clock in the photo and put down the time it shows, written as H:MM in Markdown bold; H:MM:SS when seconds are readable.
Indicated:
**11:17:41**
